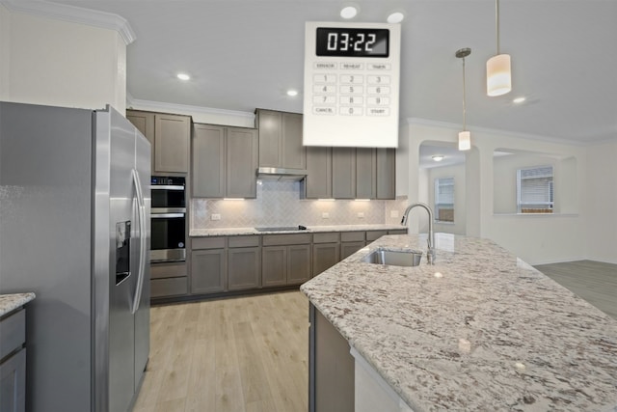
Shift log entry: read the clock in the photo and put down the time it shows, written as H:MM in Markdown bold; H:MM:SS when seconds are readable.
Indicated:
**3:22**
